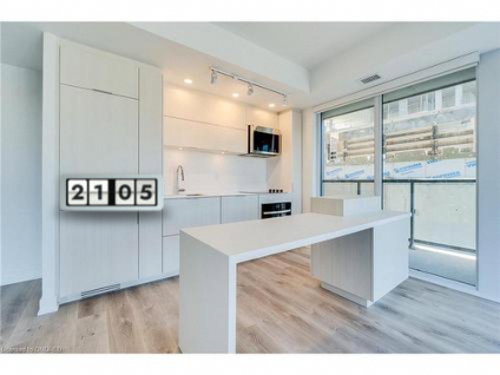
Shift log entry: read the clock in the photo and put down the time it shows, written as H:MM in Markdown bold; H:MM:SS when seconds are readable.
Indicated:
**21:05**
